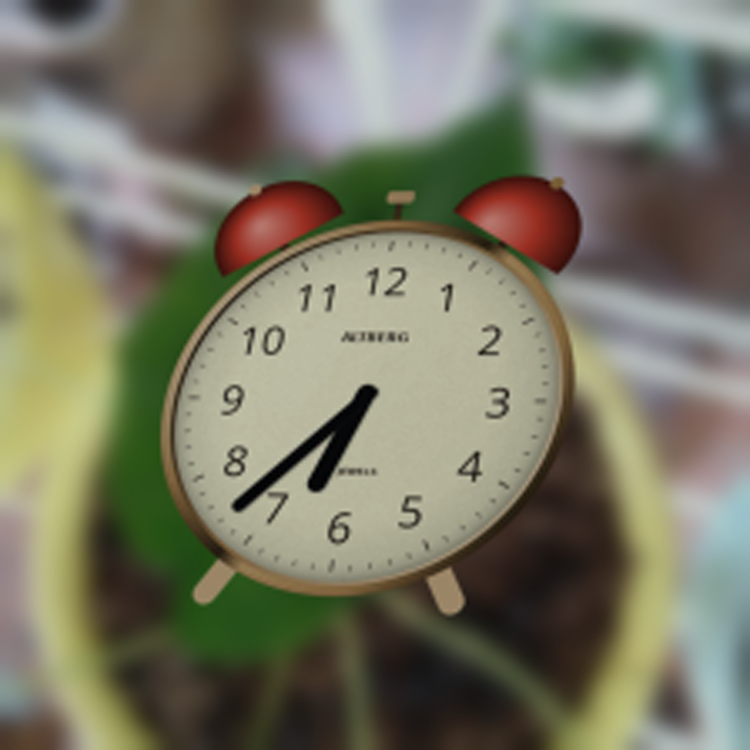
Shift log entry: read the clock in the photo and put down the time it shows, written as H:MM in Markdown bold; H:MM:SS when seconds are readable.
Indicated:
**6:37**
